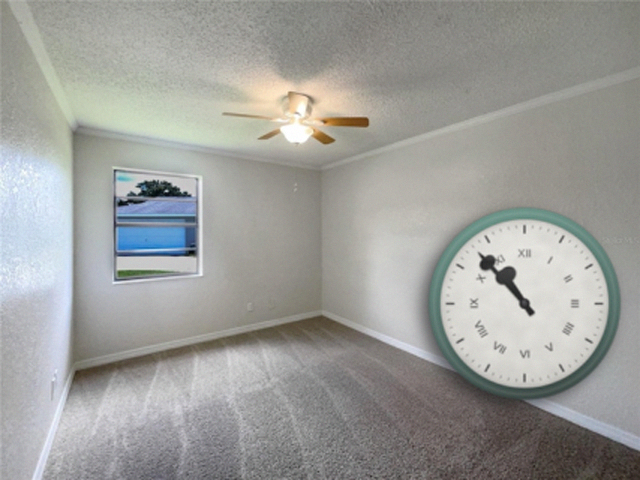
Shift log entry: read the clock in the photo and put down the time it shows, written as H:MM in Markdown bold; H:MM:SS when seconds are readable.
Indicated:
**10:53**
